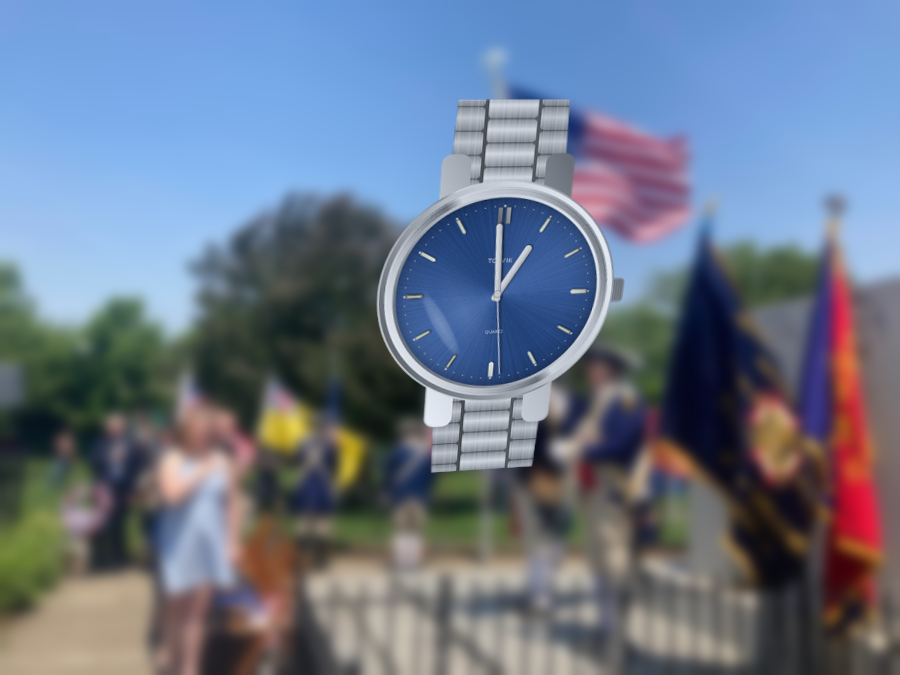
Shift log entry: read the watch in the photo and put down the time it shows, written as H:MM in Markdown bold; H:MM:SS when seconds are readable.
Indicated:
**12:59:29**
